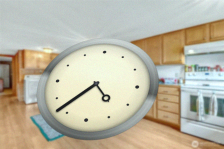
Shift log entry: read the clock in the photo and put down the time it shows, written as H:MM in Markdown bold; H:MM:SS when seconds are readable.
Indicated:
**4:37**
